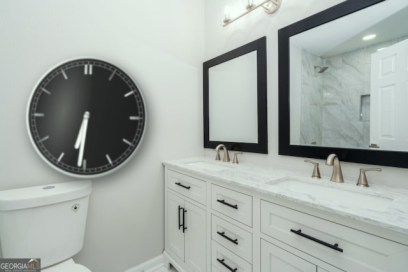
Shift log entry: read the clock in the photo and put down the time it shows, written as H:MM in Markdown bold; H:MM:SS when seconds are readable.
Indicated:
**6:31**
